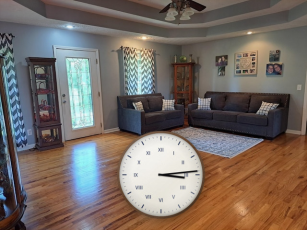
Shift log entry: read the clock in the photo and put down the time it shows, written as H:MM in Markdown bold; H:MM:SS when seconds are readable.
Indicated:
**3:14**
